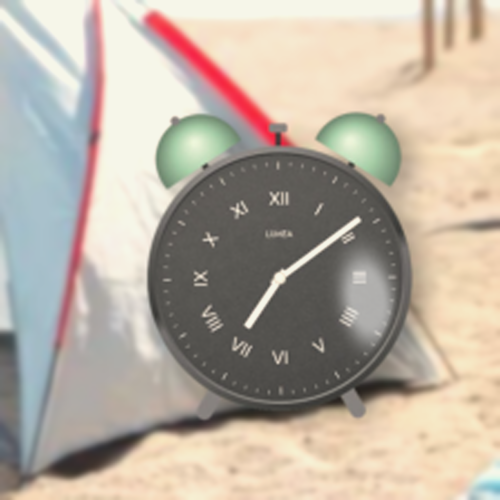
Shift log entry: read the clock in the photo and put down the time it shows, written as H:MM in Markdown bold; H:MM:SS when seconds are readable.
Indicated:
**7:09**
